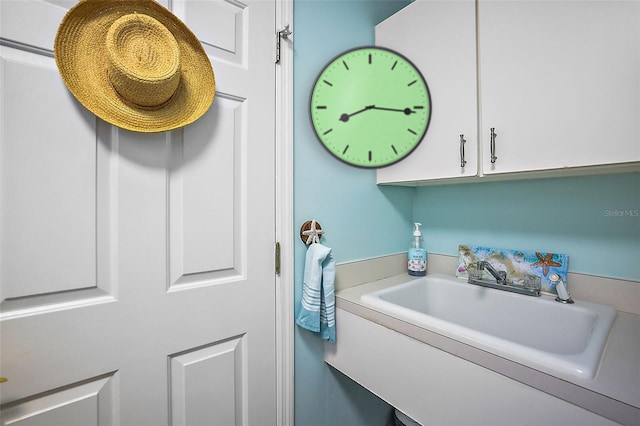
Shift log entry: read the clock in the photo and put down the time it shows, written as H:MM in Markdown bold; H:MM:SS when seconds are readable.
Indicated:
**8:16**
